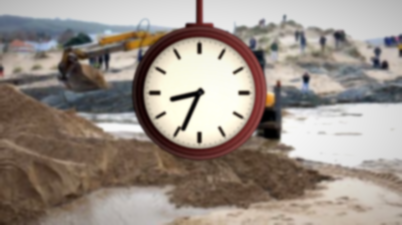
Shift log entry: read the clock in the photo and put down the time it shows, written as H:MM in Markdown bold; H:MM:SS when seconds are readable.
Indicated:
**8:34**
